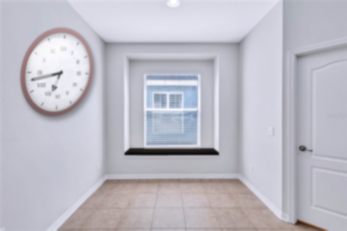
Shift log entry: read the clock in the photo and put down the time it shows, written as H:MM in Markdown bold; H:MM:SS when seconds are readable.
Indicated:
**6:43**
